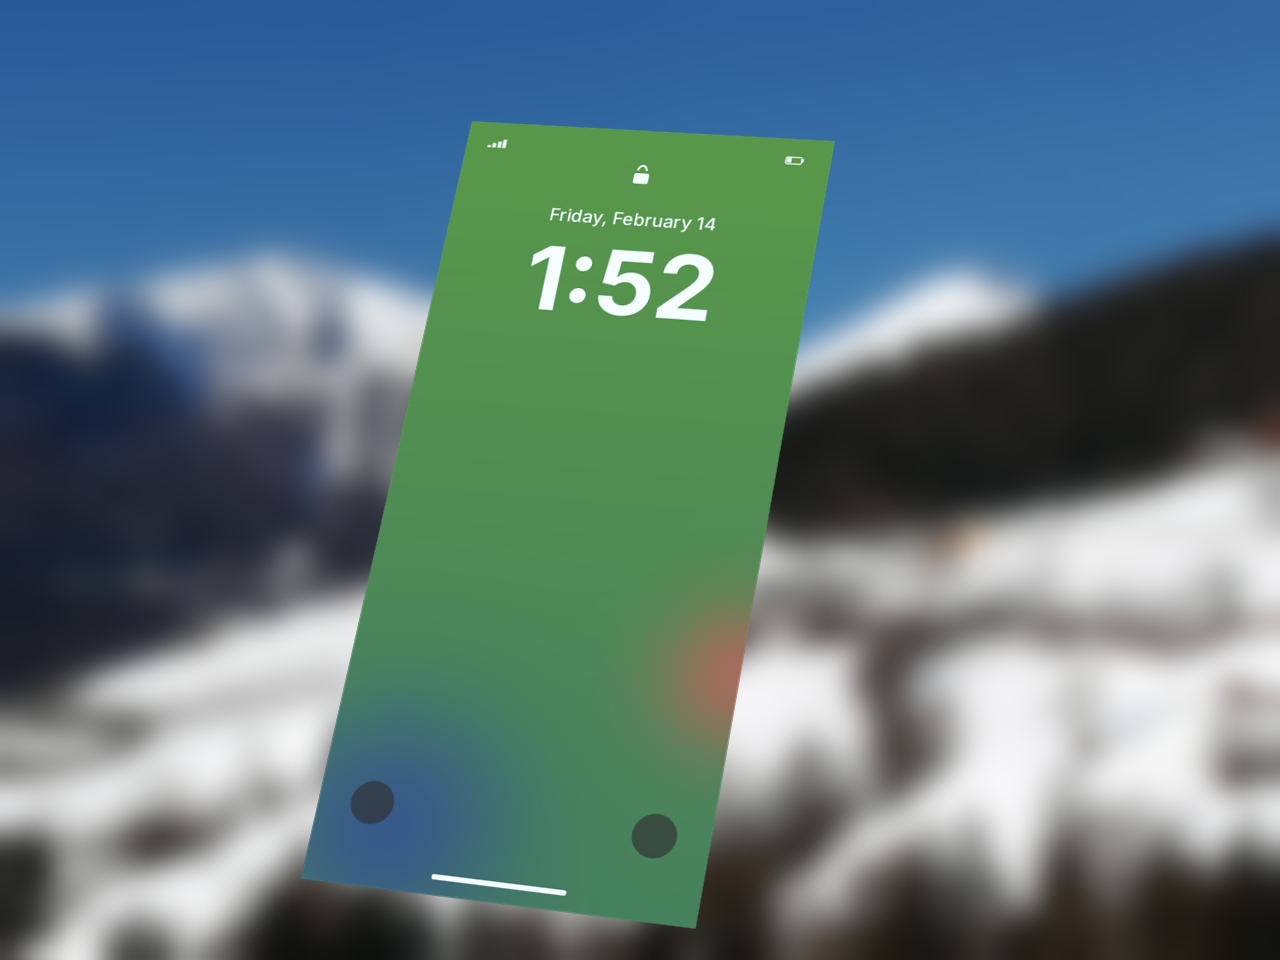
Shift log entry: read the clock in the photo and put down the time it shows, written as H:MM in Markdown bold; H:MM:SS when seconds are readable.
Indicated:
**1:52**
